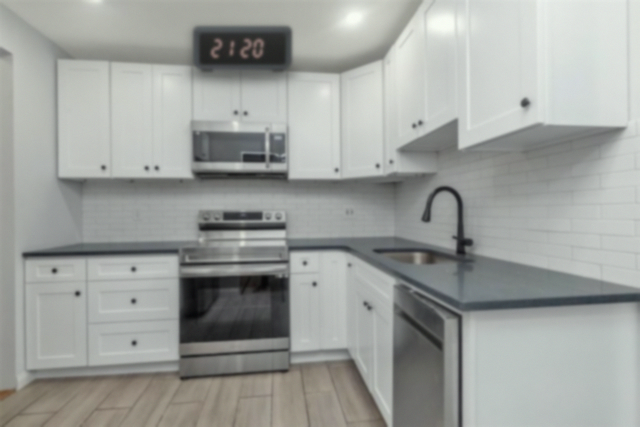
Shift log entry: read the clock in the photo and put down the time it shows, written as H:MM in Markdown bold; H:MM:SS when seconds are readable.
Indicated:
**21:20**
